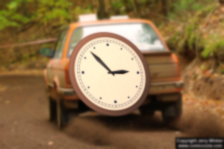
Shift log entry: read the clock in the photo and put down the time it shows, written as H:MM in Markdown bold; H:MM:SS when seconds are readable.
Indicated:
**2:53**
